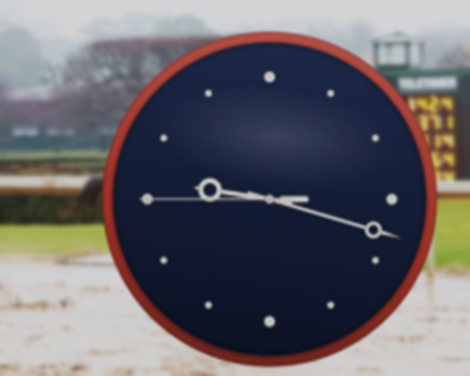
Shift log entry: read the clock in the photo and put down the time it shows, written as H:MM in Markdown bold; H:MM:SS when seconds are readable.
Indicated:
**9:17:45**
